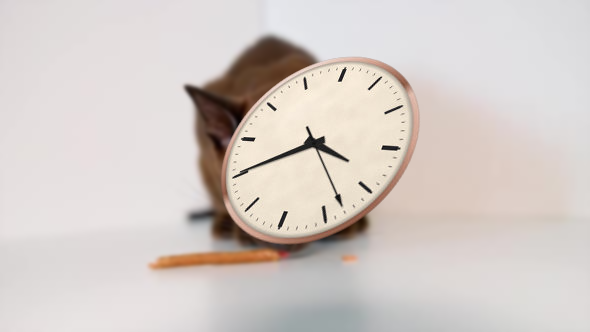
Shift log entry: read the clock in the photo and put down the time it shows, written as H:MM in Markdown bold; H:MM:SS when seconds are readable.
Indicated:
**3:40:23**
